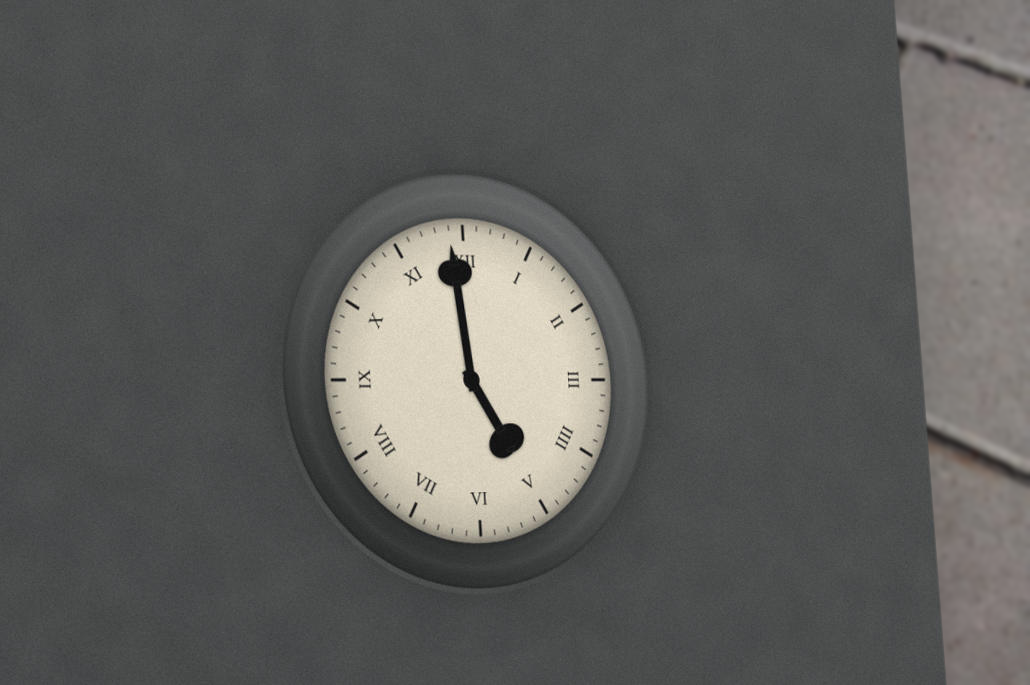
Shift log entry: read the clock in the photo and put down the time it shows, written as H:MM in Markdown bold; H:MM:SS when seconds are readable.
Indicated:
**4:59**
